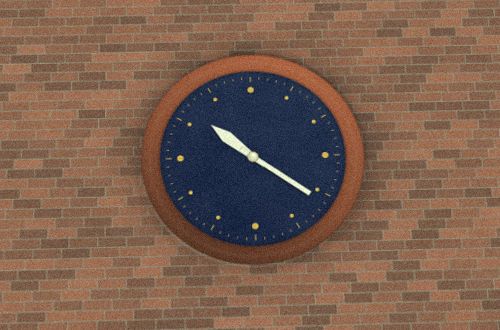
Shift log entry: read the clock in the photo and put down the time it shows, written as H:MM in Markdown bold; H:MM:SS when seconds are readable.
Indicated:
**10:21**
